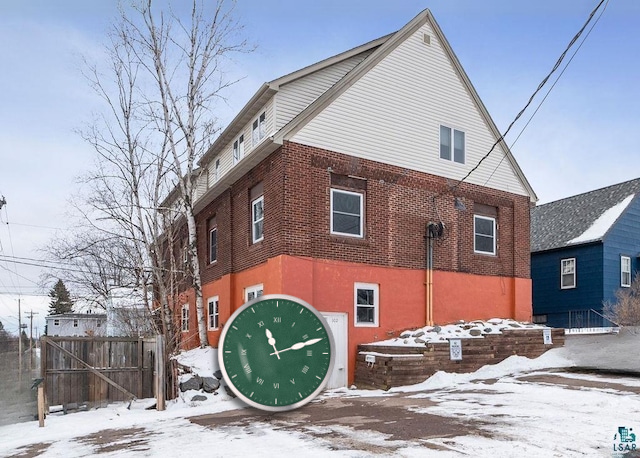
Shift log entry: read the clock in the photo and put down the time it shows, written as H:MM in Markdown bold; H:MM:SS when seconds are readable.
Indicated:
**11:12**
